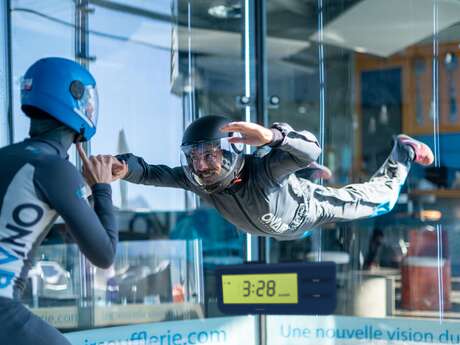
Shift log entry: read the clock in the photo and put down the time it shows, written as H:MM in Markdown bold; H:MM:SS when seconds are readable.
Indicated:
**3:28**
